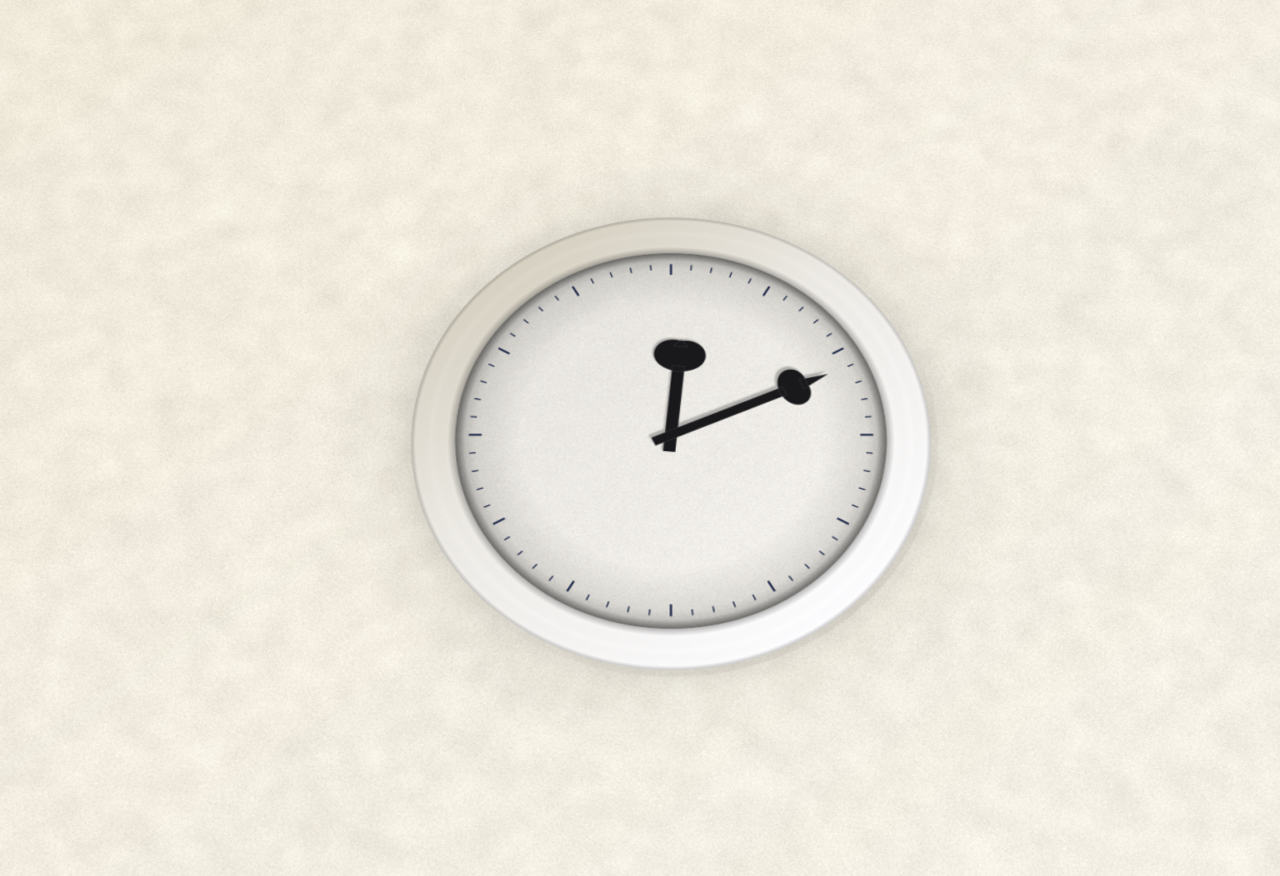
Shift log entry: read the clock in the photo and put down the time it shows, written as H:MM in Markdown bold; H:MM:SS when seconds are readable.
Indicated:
**12:11**
